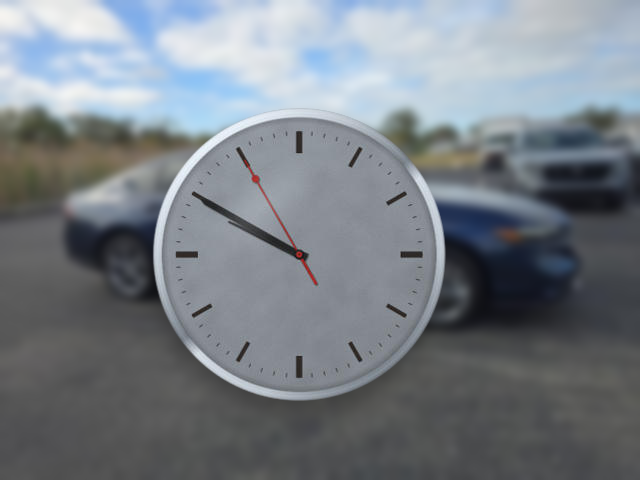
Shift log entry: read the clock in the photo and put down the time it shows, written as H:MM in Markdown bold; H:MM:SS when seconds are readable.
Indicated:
**9:49:55**
